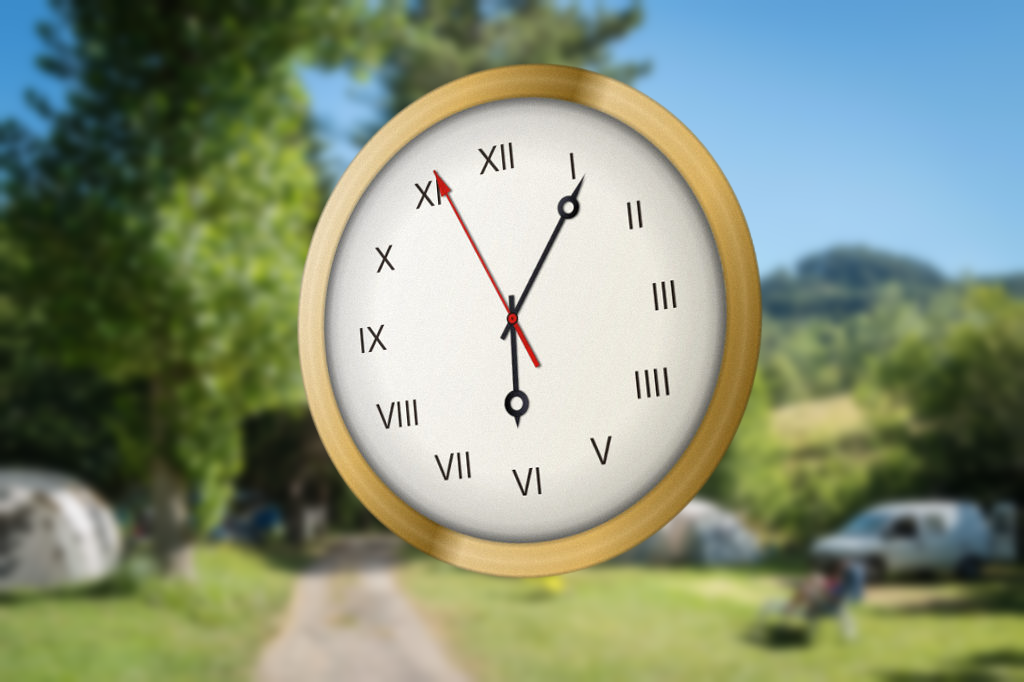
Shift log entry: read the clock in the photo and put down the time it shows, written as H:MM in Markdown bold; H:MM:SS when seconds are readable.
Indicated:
**6:05:56**
